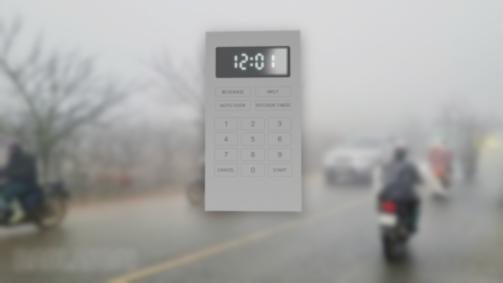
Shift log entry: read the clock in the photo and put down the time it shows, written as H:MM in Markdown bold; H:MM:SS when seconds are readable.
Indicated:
**12:01**
